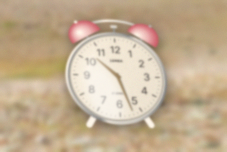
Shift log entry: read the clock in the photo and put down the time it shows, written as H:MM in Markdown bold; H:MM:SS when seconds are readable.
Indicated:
**10:27**
